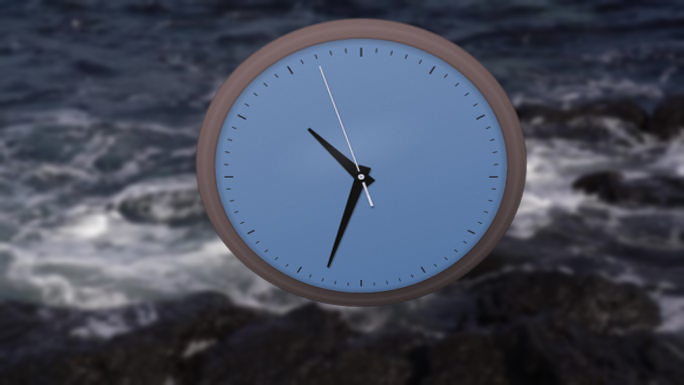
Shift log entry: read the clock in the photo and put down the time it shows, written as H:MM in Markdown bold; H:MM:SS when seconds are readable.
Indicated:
**10:32:57**
